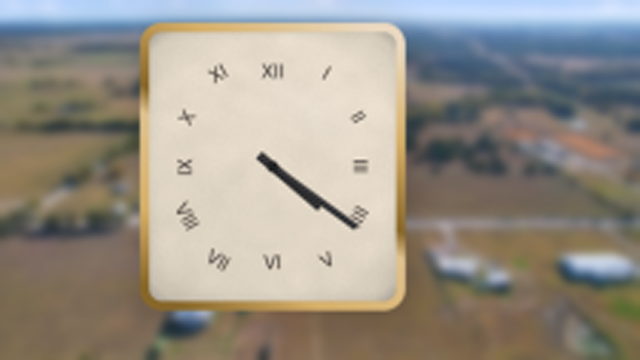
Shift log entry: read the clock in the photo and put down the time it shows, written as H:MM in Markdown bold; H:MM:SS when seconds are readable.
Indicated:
**4:21**
